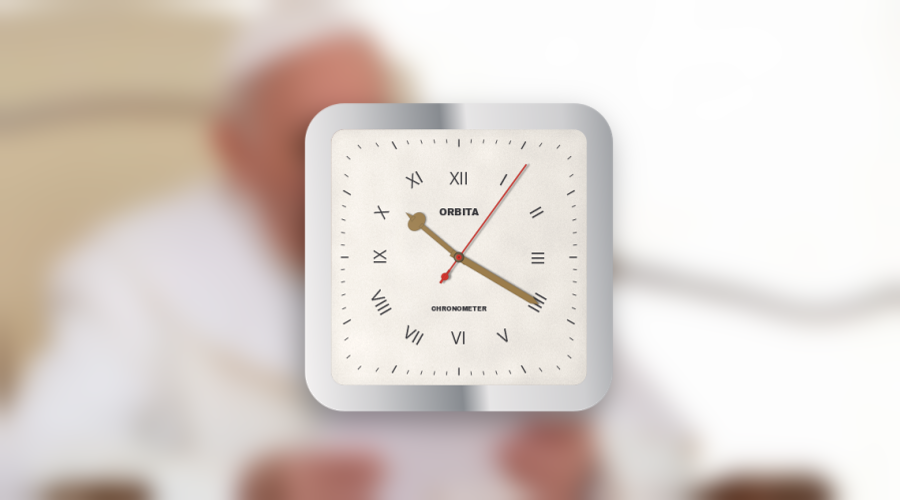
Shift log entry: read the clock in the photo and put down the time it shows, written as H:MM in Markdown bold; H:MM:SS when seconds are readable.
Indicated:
**10:20:06**
